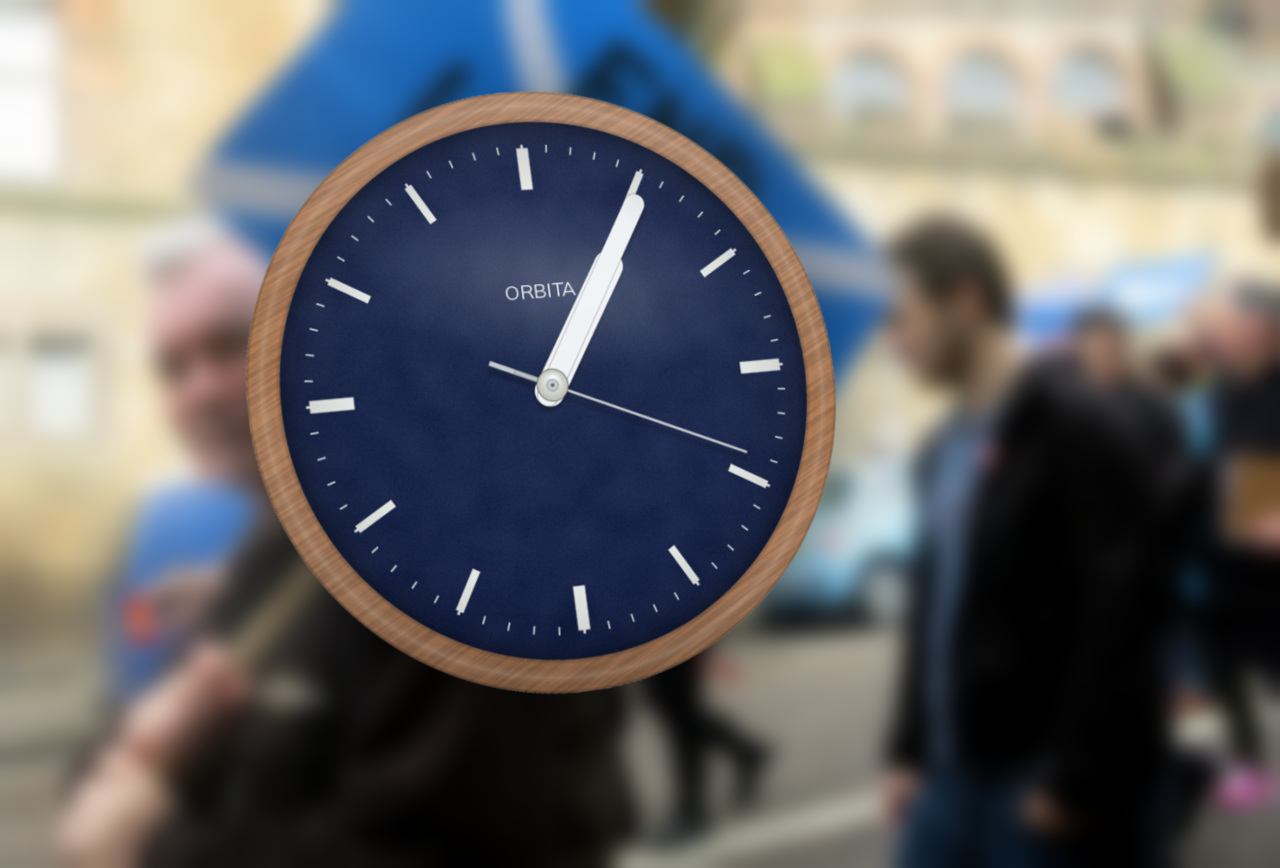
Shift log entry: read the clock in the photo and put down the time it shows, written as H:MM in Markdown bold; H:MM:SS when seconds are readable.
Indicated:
**1:05:19**
